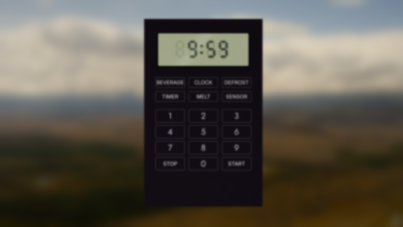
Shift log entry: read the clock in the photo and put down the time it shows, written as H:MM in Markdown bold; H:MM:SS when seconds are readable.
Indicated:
**9:59**
